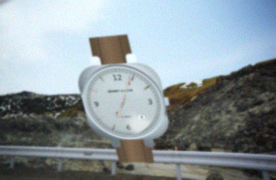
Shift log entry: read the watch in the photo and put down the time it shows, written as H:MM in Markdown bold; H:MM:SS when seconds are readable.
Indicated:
**7:04**
